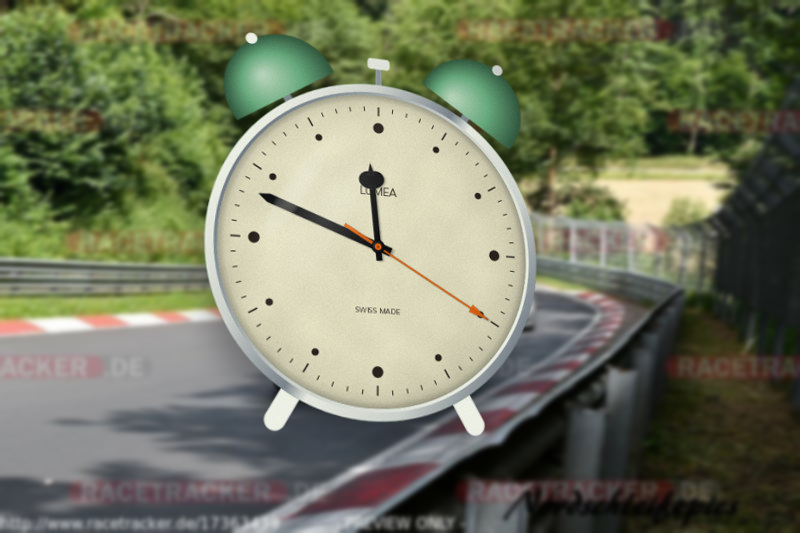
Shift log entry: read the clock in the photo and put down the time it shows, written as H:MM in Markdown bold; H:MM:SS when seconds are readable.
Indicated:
**11:48:20**
